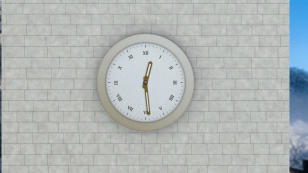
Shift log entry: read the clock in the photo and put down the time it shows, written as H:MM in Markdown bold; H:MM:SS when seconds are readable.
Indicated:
**12:29**
